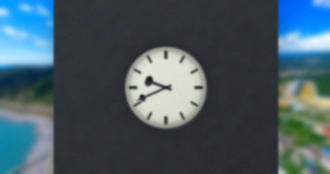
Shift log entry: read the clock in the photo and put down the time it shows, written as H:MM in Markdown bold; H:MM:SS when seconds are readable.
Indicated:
**9:41**
